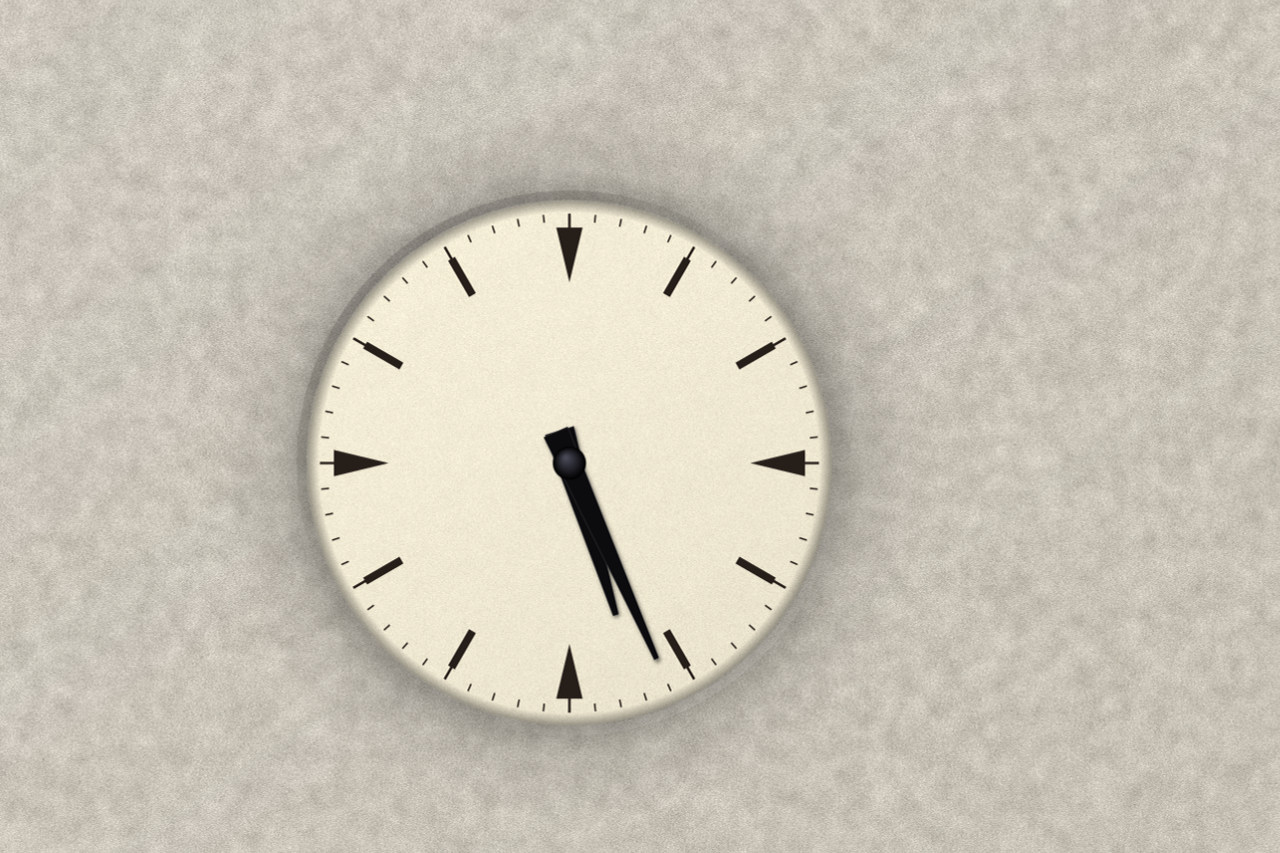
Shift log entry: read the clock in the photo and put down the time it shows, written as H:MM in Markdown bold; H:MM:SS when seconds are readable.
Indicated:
**5:26**
